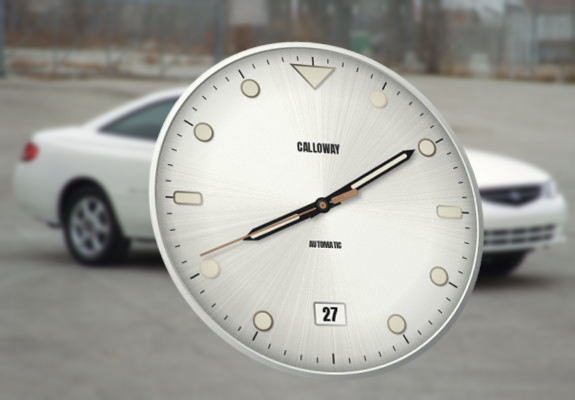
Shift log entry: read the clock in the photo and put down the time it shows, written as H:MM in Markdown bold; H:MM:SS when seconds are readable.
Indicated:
**8:09:41**
